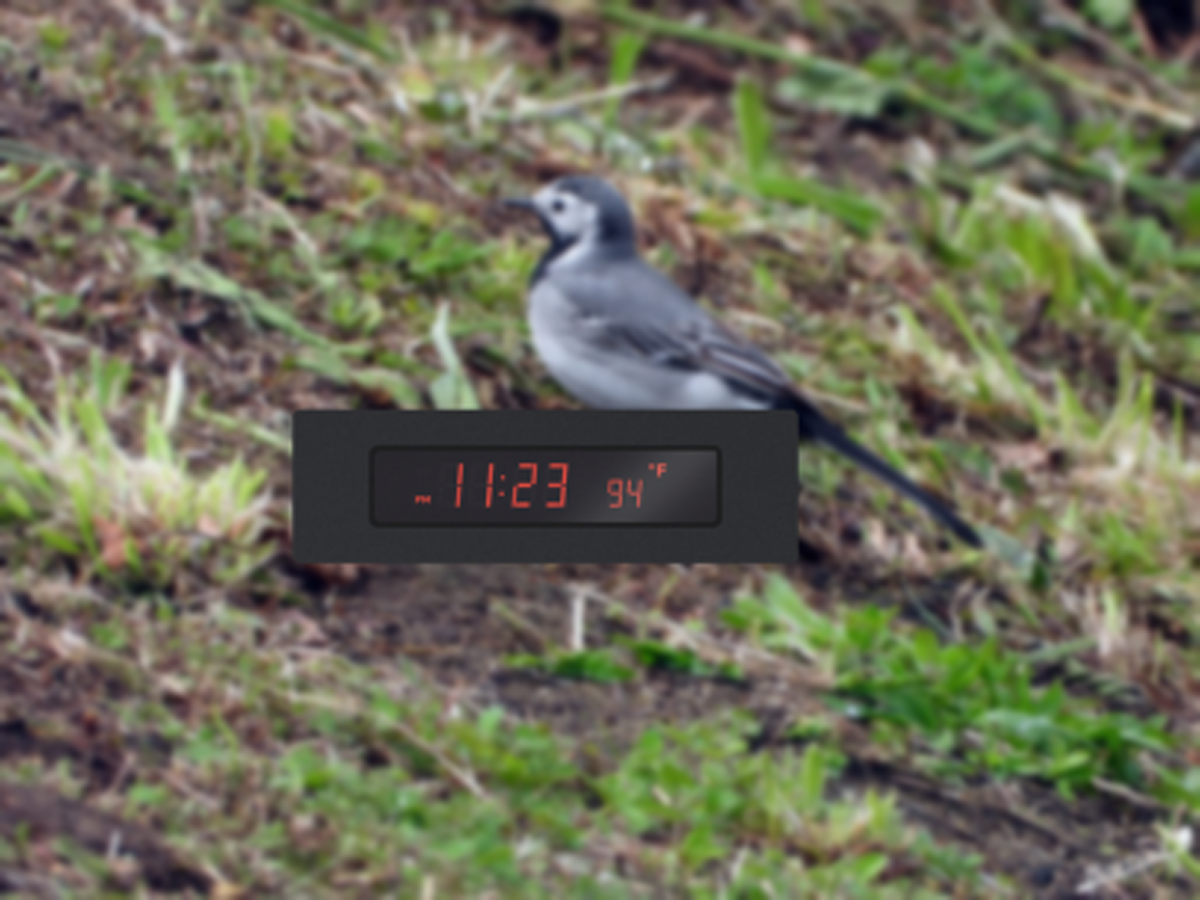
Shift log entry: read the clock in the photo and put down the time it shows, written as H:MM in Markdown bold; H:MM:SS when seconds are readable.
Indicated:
**11:23**
